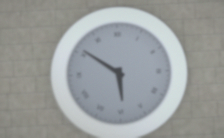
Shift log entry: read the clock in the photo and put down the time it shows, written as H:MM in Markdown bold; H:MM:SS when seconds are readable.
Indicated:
**5:51**
